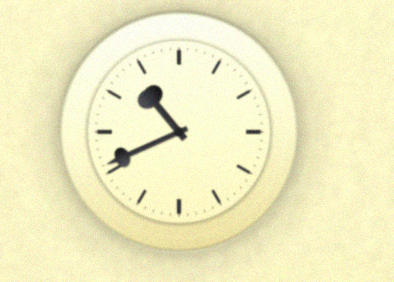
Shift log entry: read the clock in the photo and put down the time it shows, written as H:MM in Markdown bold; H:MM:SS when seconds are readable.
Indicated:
**10:41**
